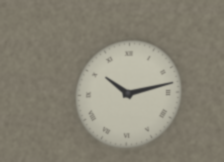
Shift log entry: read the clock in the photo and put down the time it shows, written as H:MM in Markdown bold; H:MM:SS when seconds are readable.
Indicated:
**10:13**
